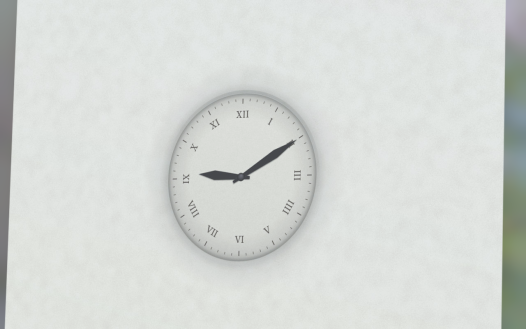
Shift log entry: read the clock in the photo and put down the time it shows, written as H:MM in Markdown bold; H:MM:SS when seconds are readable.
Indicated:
**9:10**
